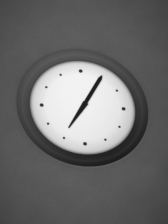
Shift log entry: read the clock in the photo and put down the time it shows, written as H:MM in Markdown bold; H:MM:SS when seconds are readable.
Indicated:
**7:05**
